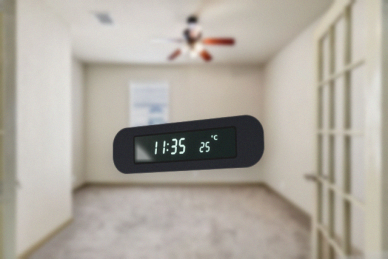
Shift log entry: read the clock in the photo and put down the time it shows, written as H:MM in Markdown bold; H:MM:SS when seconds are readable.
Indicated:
**11:35**
